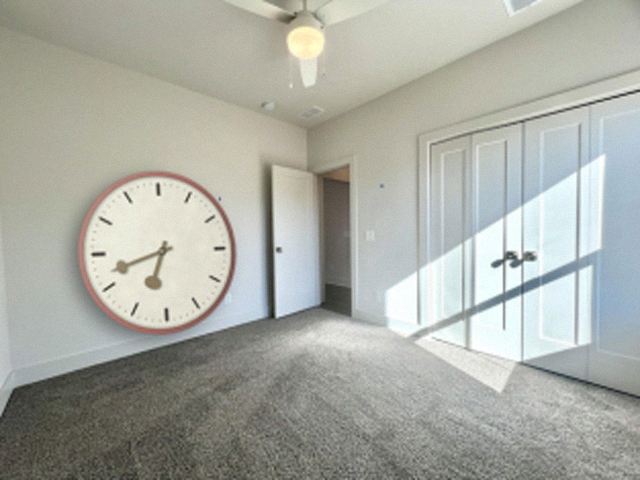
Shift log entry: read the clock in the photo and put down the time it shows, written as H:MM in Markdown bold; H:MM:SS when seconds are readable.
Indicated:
**6:42**
